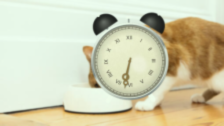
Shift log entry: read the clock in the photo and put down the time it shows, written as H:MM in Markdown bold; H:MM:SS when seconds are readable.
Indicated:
**6:32**
